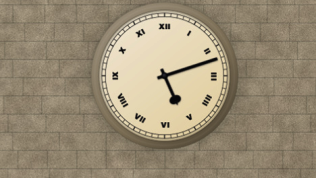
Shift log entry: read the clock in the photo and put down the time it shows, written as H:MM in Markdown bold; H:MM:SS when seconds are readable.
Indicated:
**5:12**
